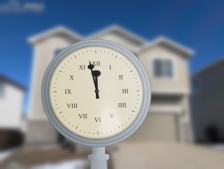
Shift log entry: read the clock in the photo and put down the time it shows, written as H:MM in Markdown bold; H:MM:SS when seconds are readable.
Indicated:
**11:58**
